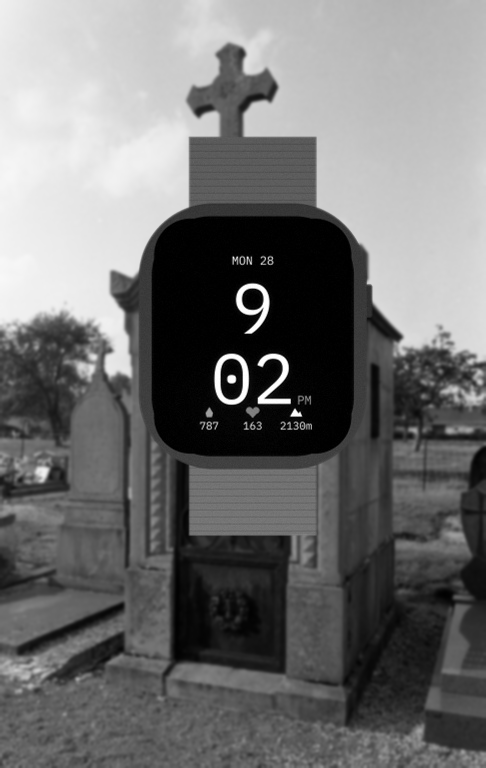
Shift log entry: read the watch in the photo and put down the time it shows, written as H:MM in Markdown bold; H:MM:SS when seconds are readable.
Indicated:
**9:02**
